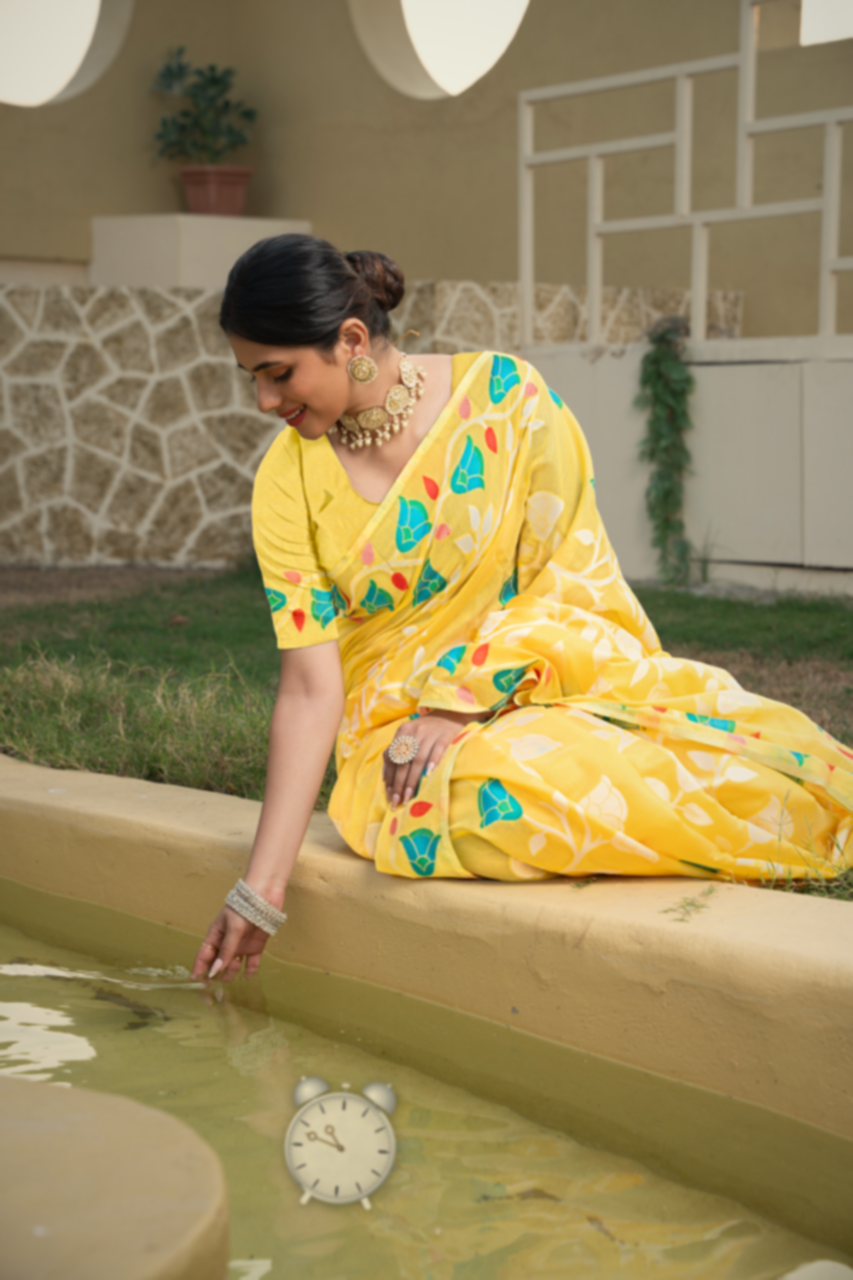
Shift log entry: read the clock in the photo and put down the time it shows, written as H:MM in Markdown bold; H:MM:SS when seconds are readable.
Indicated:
**10:48**
